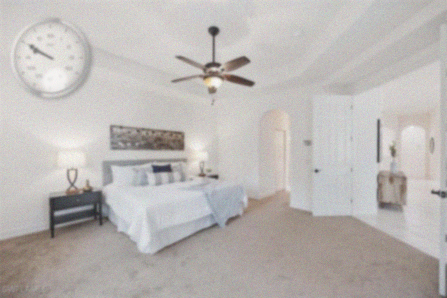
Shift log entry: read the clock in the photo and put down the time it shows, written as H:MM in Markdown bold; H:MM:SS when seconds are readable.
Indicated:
**9:50**
